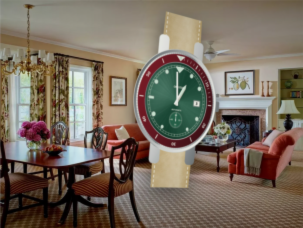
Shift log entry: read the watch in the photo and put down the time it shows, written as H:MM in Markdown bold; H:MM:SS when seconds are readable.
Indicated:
**12:59**
